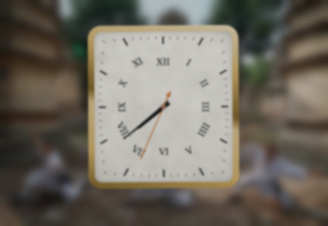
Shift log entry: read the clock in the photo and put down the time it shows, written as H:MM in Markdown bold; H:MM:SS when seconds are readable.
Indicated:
**7:38:34**
